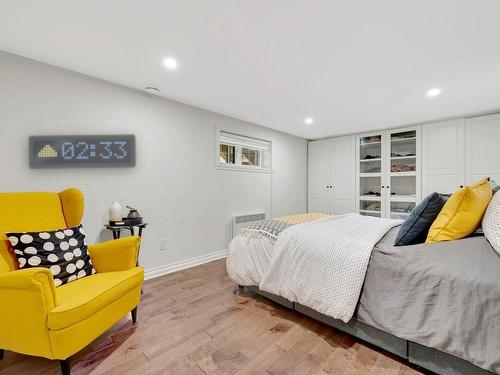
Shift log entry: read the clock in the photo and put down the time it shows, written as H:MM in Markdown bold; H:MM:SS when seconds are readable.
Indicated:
**2:33**
